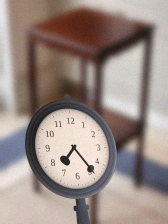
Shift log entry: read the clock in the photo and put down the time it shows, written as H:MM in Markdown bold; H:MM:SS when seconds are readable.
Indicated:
**7:24**
